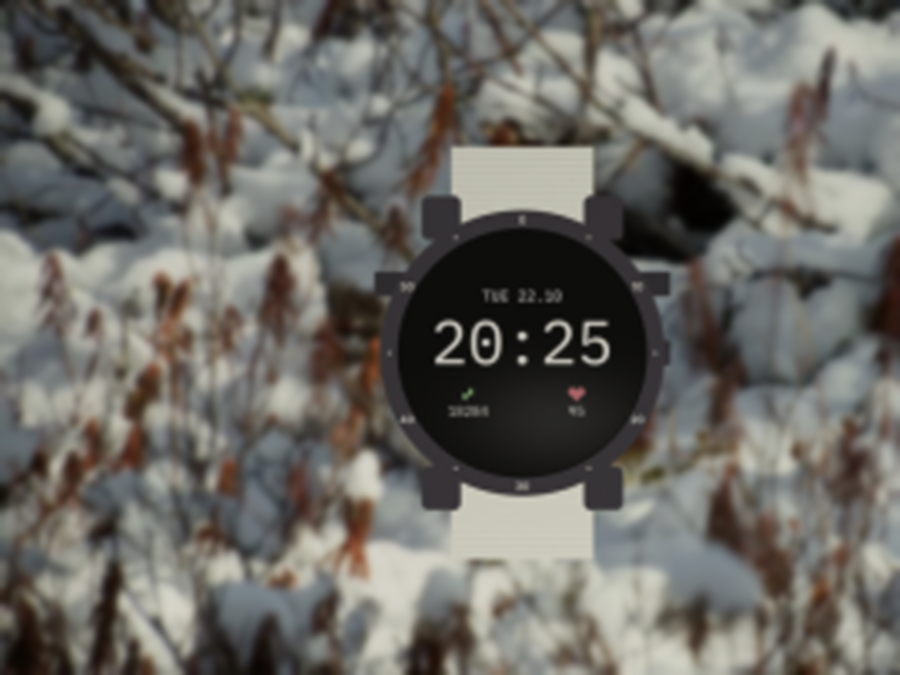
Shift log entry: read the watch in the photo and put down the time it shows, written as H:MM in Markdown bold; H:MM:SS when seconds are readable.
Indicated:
**20:25**
